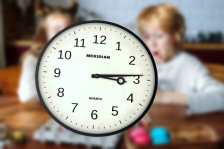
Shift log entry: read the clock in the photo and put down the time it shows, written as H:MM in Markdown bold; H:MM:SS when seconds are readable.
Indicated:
**3:14**
